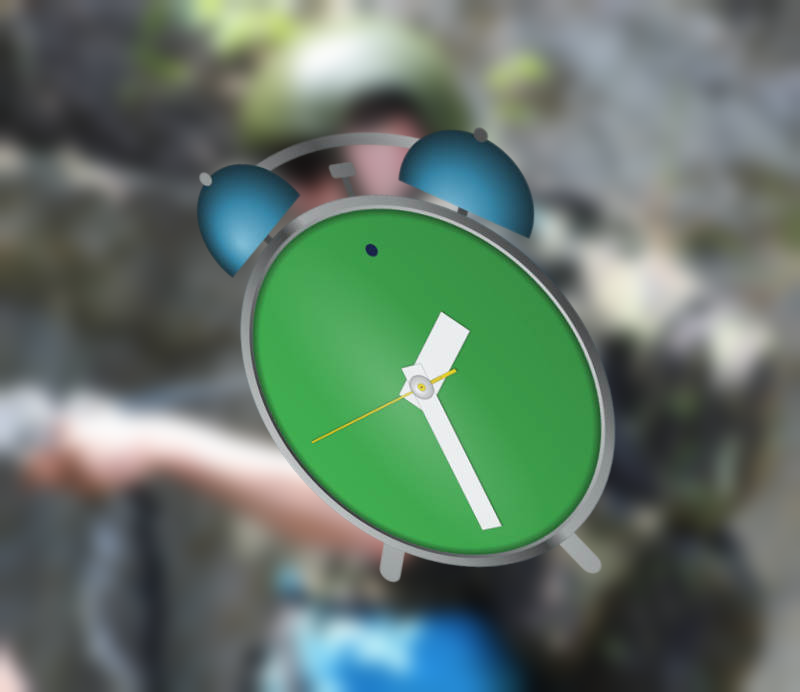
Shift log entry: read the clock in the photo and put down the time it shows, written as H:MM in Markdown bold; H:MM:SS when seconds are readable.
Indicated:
**1:28:42**
